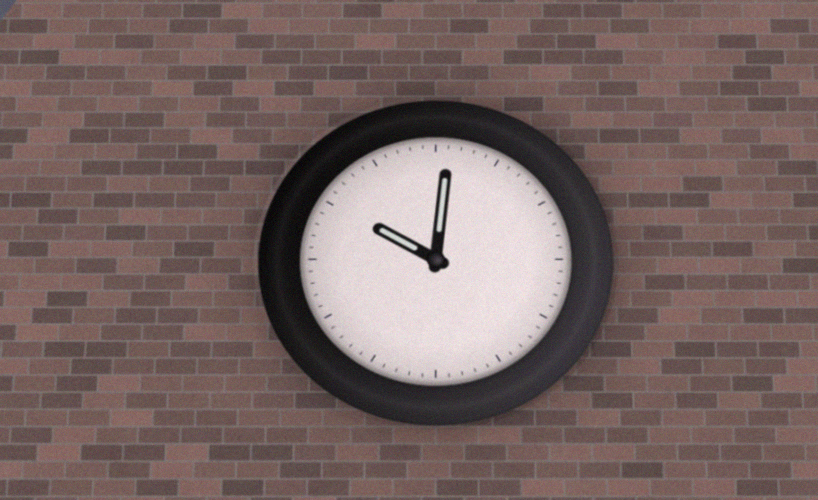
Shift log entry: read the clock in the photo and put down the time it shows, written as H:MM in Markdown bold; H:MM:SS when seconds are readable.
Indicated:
**10:01**
